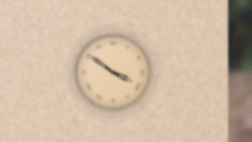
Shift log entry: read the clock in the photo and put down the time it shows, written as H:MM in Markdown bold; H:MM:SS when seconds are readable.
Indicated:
**3:51**
